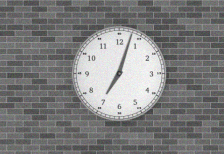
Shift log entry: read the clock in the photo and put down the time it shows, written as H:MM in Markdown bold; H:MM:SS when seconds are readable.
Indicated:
**7:03**
